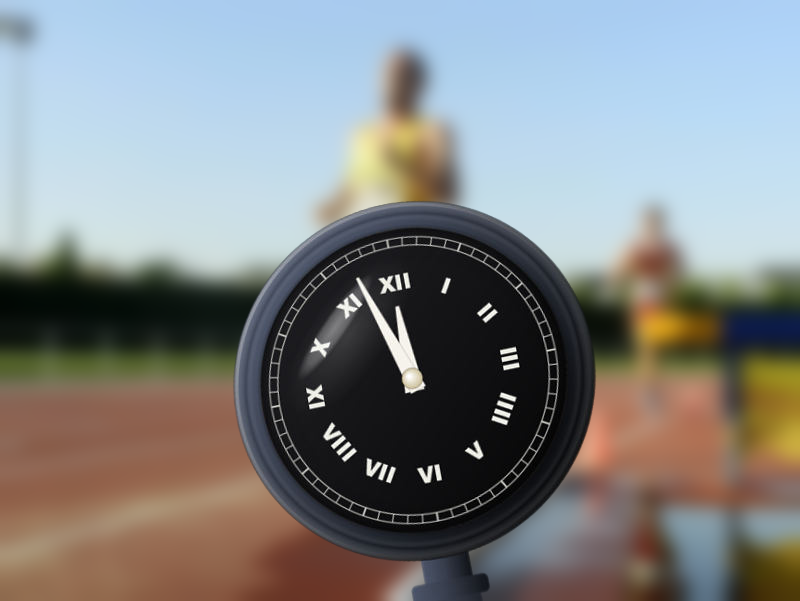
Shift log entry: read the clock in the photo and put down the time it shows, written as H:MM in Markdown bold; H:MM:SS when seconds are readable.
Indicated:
**11:57**
